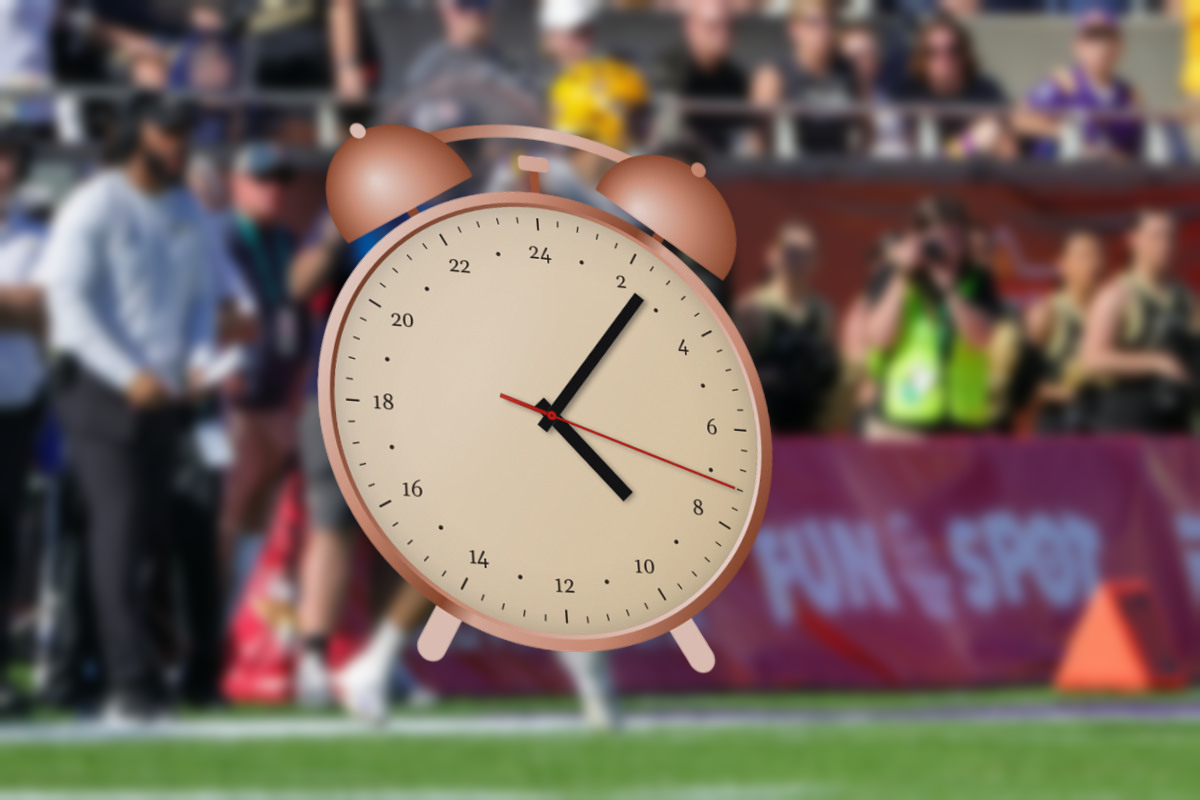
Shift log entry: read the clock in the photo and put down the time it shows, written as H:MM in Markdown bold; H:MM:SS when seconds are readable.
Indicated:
**9:06:18**
